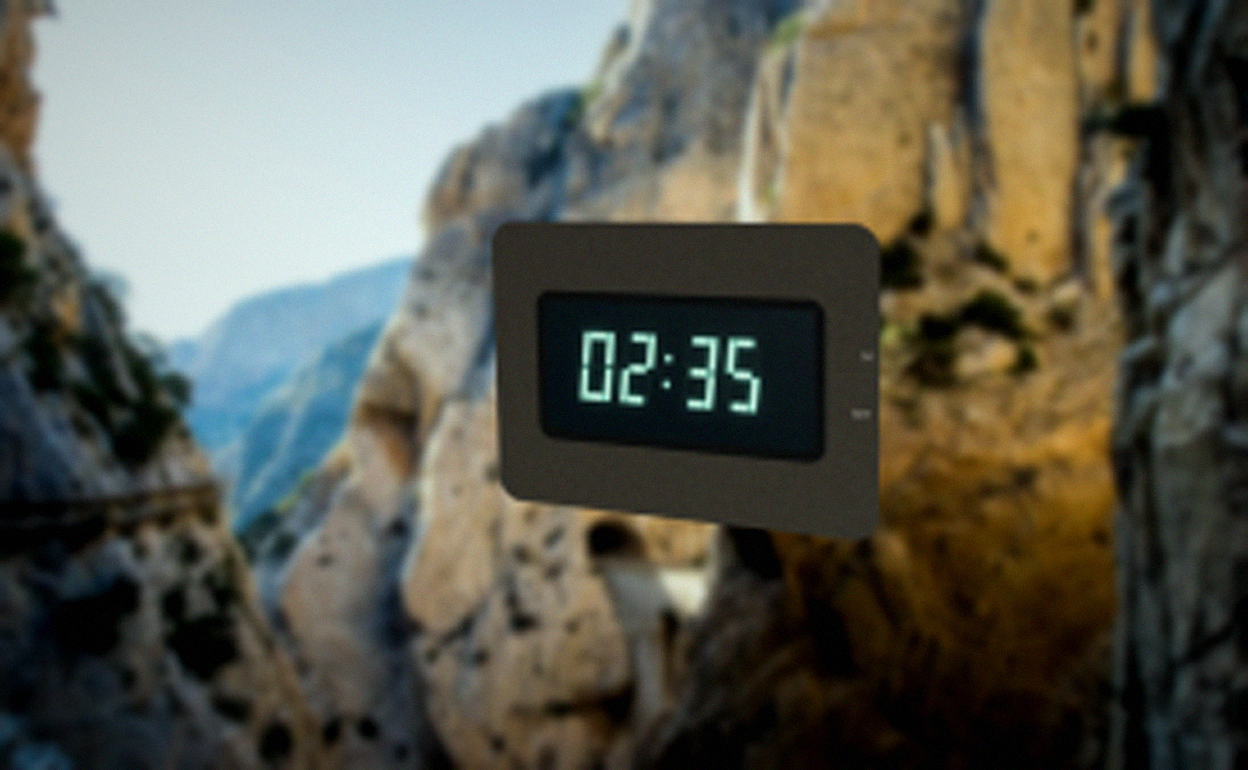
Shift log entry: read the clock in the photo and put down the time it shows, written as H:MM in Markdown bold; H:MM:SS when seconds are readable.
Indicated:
**2:35**
